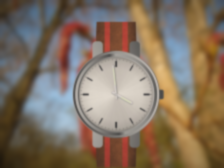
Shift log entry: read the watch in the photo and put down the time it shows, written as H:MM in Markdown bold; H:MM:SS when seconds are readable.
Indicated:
**3:59**
